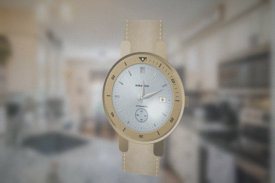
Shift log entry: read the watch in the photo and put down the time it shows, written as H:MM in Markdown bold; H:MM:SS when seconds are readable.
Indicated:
**12:11**
